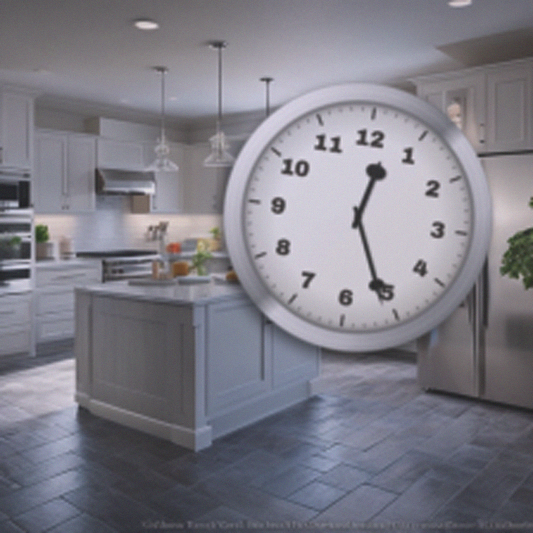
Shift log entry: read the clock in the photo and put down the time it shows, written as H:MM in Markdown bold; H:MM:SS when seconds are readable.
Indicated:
**12:26**
